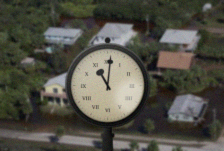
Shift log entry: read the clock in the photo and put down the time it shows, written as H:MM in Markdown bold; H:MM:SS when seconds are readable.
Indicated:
**11:01**
